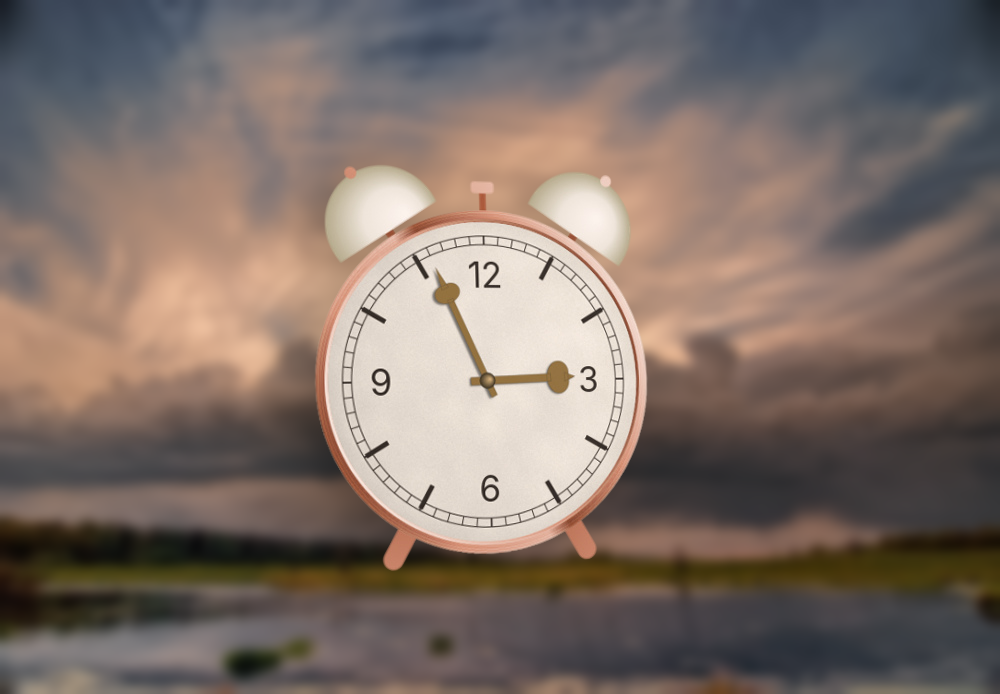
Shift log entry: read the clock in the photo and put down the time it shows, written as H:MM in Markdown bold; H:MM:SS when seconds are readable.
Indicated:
**2:56**
